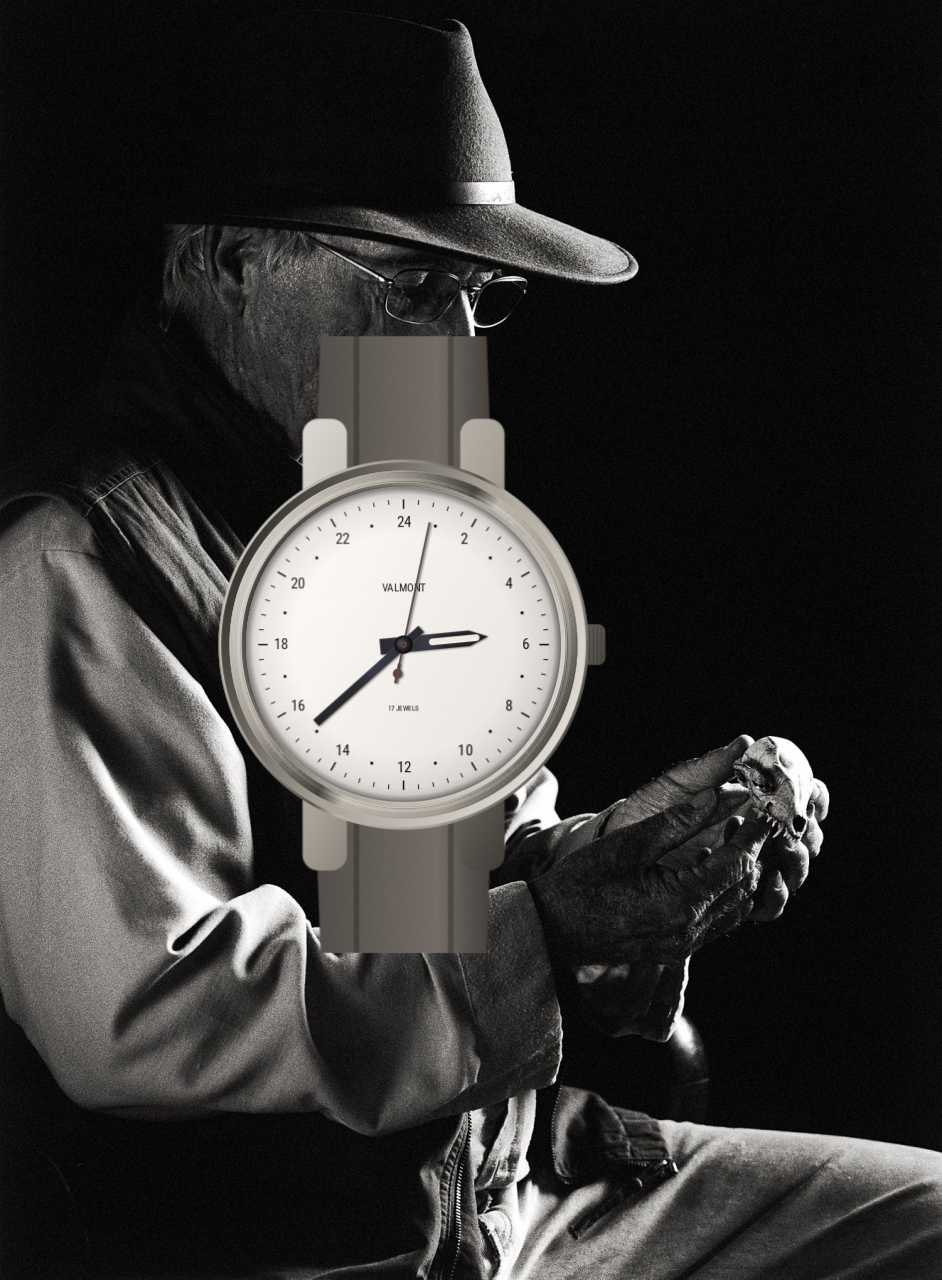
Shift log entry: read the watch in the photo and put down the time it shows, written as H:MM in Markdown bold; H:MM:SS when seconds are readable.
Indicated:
**5:38:02**
